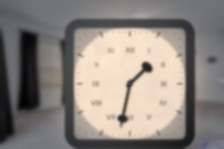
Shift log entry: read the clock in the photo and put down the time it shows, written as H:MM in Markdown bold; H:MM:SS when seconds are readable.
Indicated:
**1:32**
